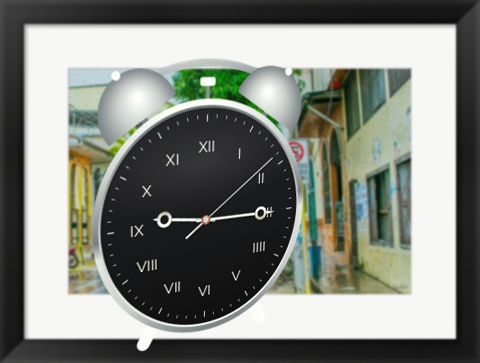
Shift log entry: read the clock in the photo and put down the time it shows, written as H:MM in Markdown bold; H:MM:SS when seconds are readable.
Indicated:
**9:15:09**
